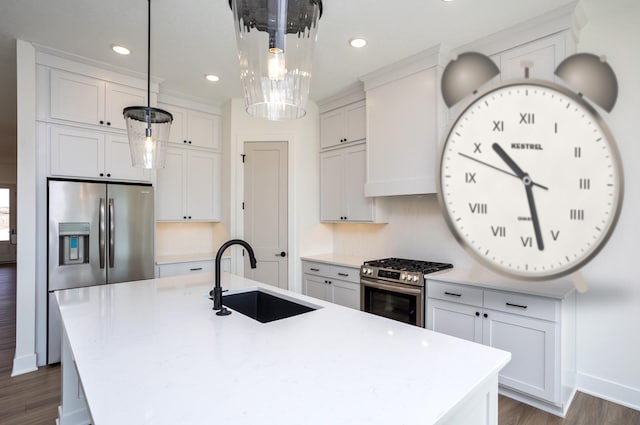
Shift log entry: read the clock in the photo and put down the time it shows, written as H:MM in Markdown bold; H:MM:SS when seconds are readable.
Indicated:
**10:27:48**
